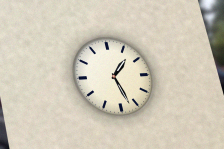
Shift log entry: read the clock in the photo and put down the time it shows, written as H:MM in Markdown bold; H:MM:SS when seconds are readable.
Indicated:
**1:27**
